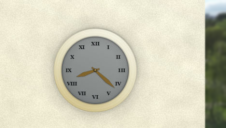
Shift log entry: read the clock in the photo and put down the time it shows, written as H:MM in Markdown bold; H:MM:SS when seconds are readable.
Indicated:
**8:22**
